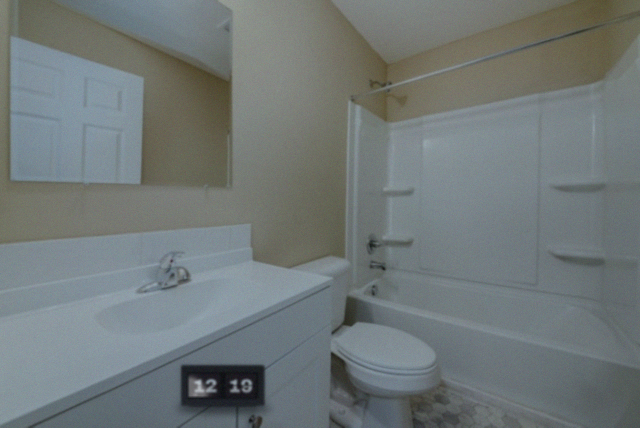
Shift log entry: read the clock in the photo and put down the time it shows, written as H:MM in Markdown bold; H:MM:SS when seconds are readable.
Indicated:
**12:19**
